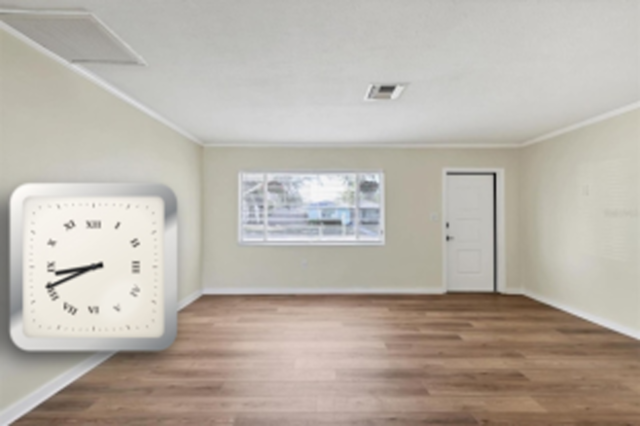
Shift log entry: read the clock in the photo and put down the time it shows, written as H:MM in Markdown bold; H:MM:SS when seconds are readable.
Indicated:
**8:41**
